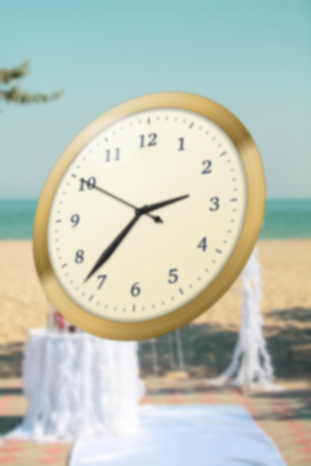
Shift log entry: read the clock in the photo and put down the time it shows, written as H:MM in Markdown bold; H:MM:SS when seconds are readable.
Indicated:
**2:36:50**
